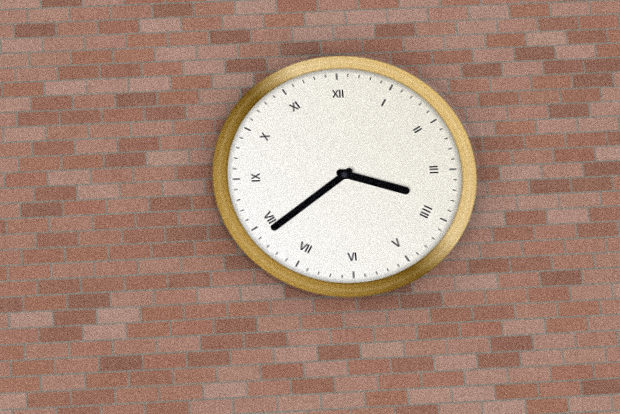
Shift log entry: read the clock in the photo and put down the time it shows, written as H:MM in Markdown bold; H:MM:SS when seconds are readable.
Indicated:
**3:39**
